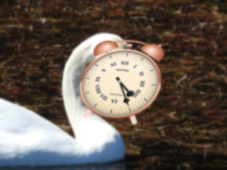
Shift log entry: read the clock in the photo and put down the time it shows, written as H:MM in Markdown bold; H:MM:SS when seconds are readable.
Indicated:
**4:25**
